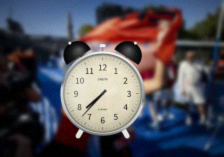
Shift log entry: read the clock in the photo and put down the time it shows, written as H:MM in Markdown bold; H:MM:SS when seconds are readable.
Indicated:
**7:37**
